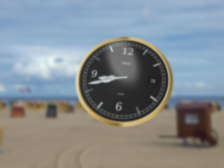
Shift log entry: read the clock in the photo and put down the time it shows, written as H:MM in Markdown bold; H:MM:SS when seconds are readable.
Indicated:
**8:42**
